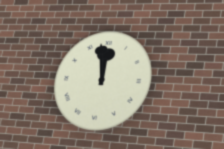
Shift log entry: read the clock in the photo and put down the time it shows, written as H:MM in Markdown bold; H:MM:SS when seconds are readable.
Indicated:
**11:58**
